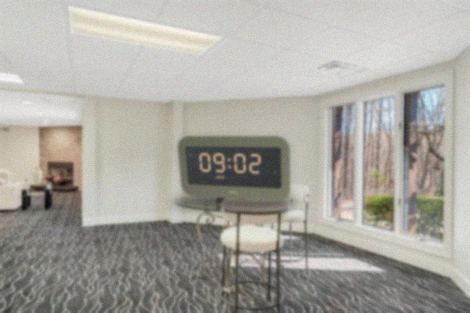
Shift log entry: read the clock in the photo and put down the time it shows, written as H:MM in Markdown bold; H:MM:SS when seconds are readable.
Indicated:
**9:02**
